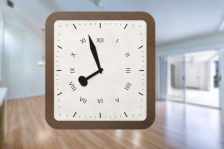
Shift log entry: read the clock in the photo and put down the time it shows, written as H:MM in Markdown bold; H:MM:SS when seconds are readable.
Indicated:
**7:57**
